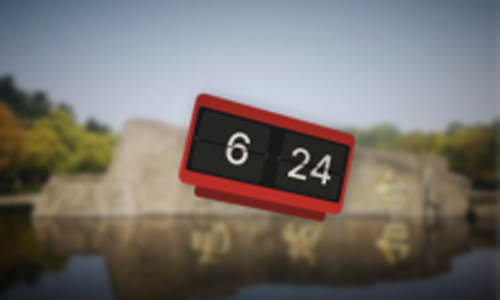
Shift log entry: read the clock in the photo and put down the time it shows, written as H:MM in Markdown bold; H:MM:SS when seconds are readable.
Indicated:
**6:24**
